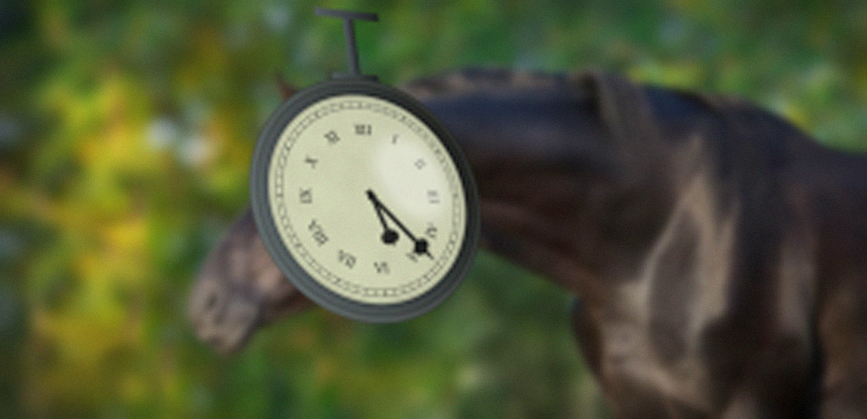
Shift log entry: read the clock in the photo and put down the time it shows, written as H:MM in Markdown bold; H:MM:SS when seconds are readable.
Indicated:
**5:23**
